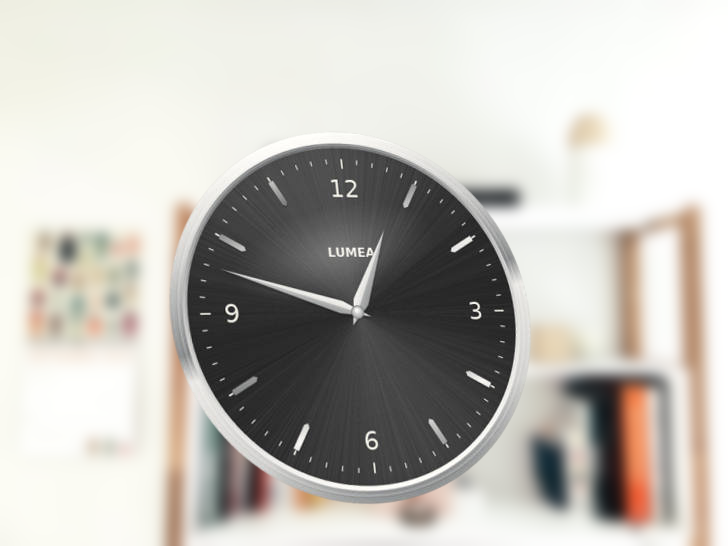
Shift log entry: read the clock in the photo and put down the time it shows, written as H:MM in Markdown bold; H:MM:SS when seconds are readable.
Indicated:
**12:48**
